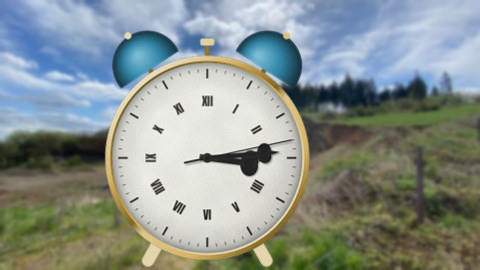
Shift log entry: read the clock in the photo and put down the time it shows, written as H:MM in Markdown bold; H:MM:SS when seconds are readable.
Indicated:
**3:14:13**
